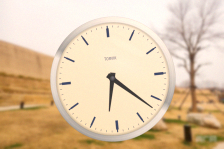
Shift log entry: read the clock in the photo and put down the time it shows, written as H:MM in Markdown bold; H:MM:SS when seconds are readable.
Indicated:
**6:22**
